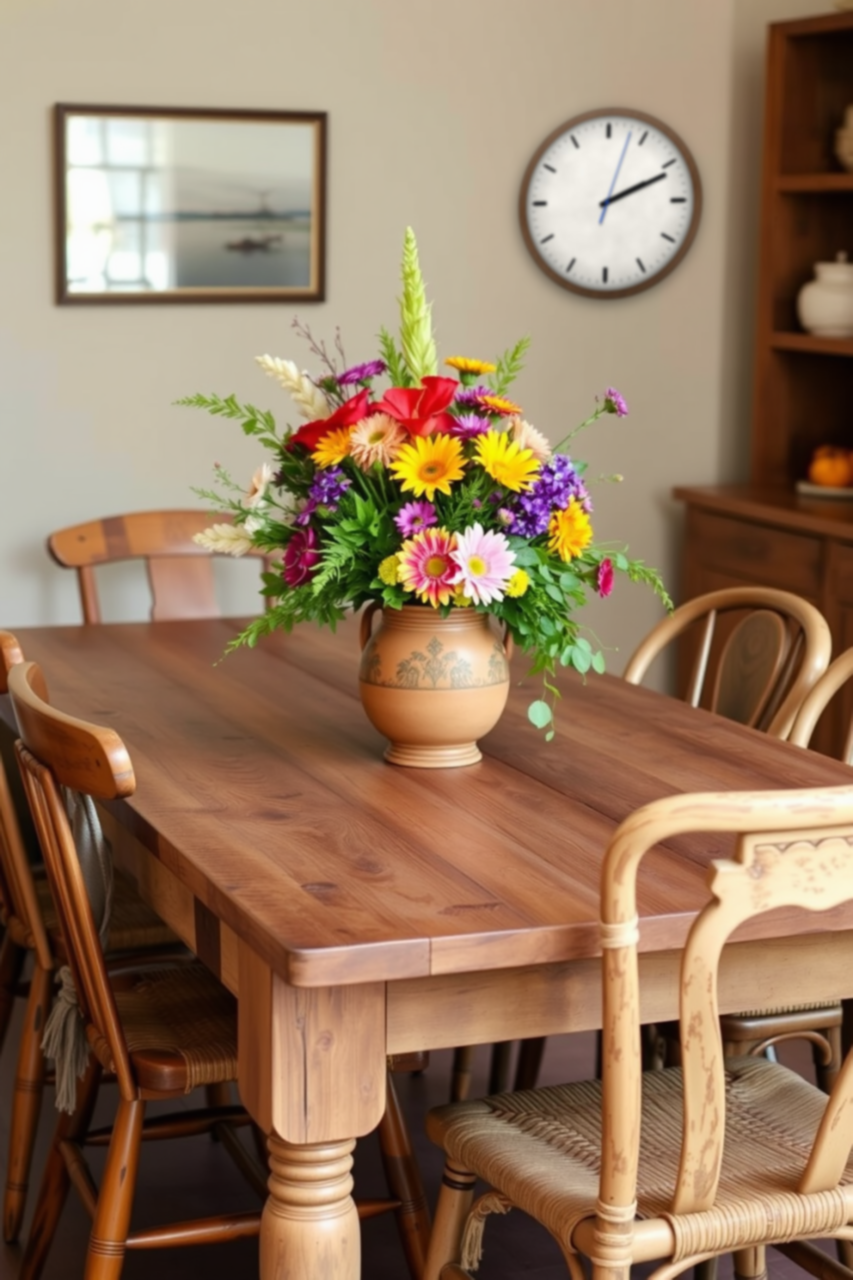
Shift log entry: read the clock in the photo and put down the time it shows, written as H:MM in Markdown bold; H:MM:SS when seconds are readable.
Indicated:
**2:11:03**
